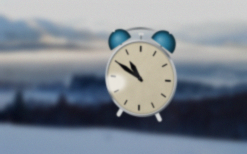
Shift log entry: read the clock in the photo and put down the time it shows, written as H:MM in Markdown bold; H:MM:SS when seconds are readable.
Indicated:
**10:50**
